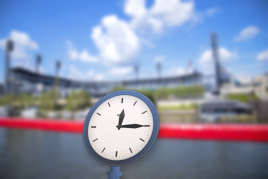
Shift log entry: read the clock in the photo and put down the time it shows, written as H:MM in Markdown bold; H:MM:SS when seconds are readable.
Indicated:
**12:15**
